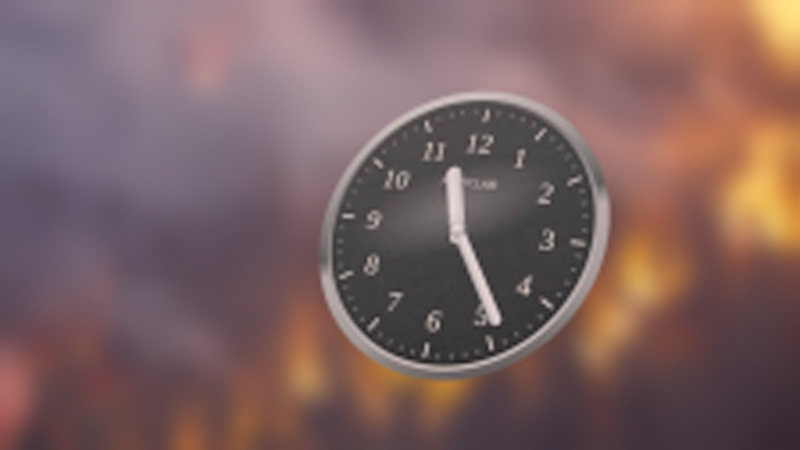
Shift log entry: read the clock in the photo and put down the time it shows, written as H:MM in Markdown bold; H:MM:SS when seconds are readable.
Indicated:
**11:24**
